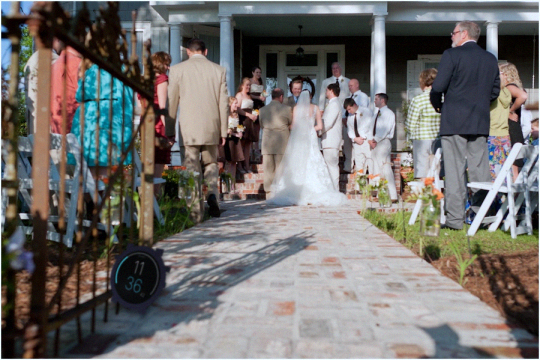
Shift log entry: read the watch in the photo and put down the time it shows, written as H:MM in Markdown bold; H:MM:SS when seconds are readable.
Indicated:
**11:36**
